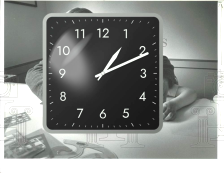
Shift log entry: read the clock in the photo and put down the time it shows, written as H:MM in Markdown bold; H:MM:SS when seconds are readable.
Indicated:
**1:11**
